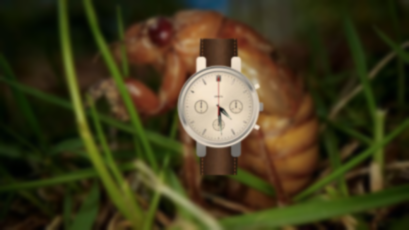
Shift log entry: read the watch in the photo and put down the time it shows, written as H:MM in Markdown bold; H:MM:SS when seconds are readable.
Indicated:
**4:29**
